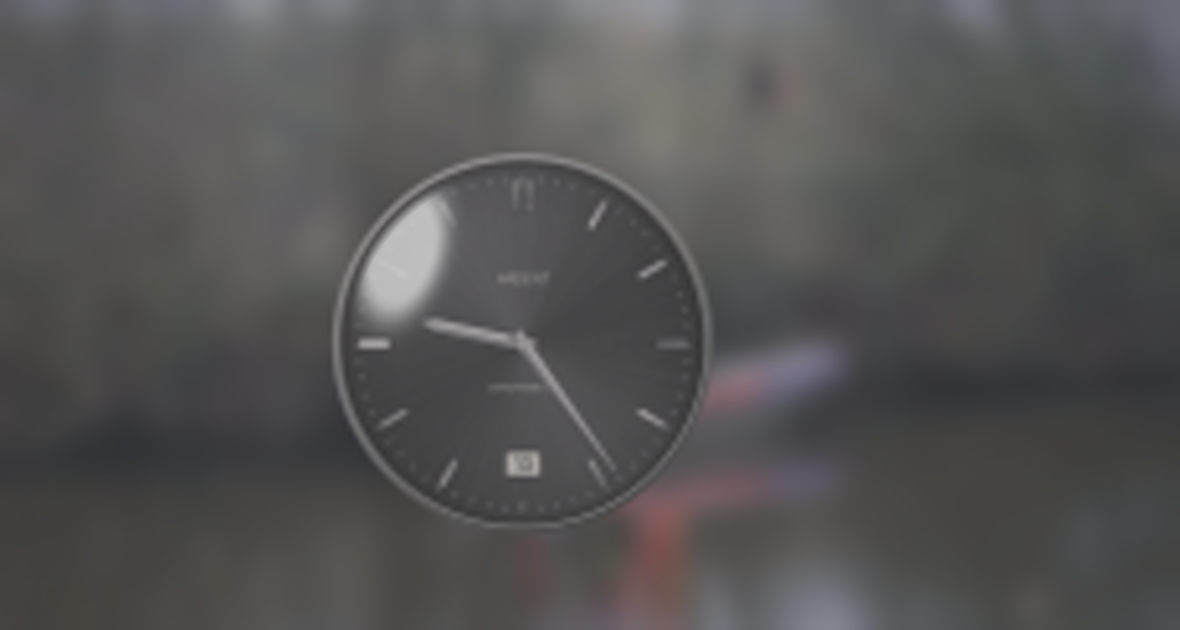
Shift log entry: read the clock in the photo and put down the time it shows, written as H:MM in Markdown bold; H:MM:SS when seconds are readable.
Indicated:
**9:24**
